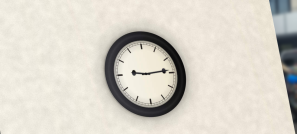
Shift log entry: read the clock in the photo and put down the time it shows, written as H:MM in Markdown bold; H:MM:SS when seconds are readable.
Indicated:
**9:14**
